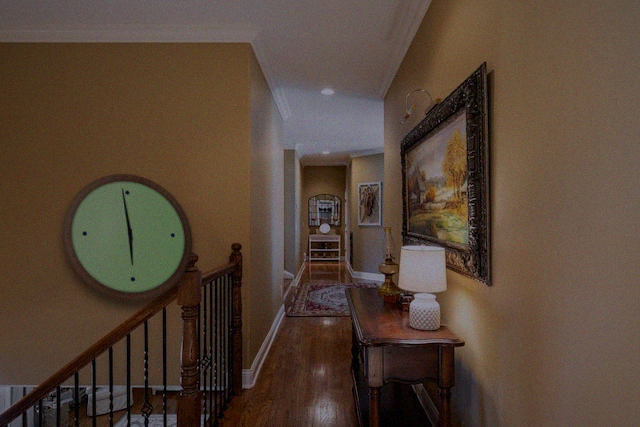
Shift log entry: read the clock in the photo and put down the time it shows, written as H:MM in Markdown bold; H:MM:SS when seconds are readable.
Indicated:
**5:59**
